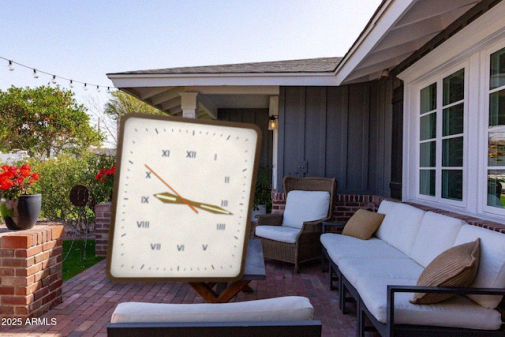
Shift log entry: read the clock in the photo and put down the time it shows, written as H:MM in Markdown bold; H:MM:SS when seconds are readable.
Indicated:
**9:16:51**
